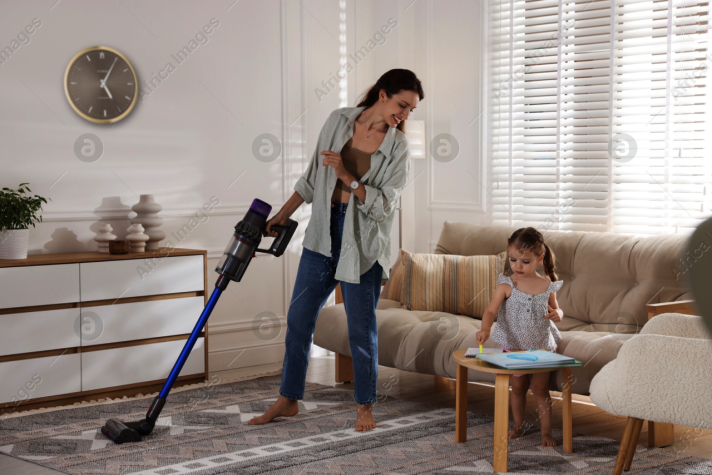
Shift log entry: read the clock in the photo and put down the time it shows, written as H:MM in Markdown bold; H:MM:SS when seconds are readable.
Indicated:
**5:05**
